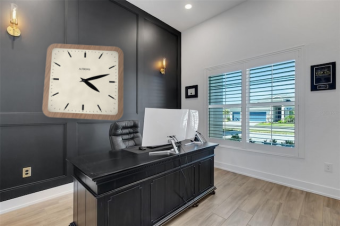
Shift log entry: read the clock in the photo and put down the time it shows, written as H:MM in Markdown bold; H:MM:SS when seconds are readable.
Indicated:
**4:12**
